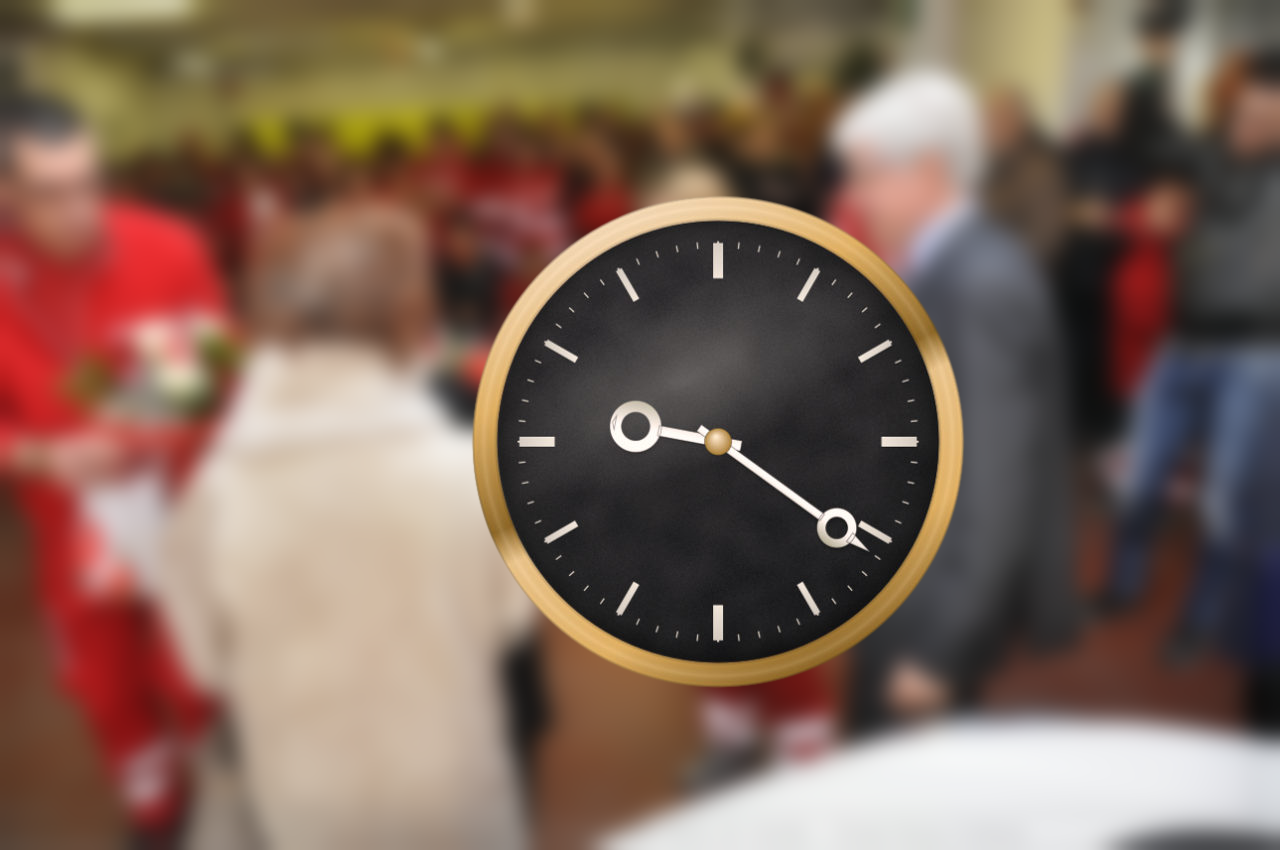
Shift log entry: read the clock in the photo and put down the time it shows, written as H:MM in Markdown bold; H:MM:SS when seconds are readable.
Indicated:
**9:21**
